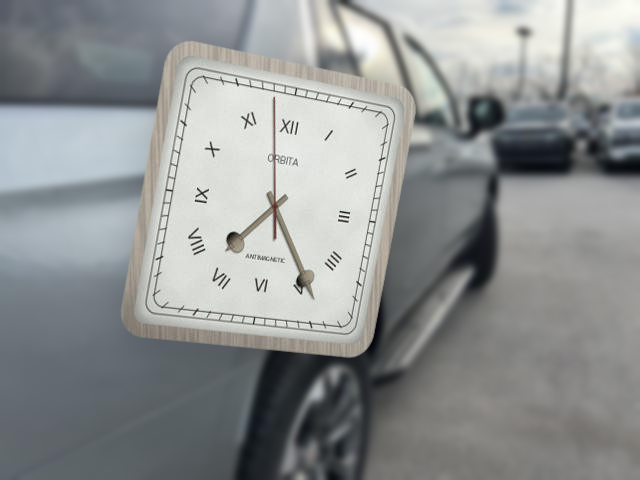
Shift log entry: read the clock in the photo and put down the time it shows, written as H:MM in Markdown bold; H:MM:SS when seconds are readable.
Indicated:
**7:23:58**
